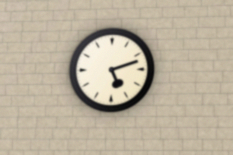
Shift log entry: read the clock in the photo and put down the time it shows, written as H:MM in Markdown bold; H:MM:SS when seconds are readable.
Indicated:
**5:12**
